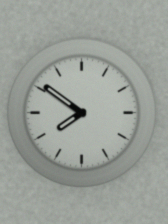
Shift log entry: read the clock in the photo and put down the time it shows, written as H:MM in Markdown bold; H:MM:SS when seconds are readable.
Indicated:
**7:51**
